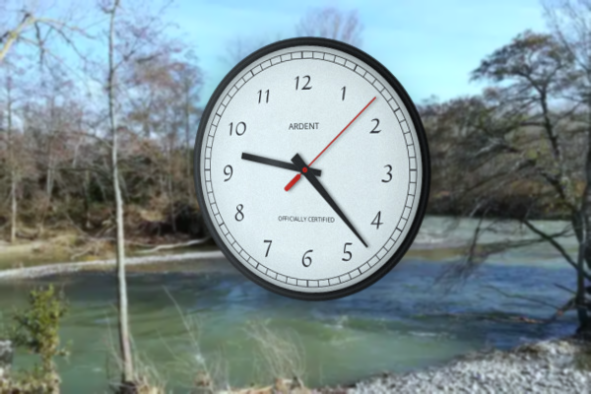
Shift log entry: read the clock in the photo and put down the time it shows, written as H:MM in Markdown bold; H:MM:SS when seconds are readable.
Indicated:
**9:23:08**
